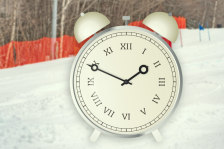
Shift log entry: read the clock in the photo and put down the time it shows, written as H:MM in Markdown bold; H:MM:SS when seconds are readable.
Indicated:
**1:49**
